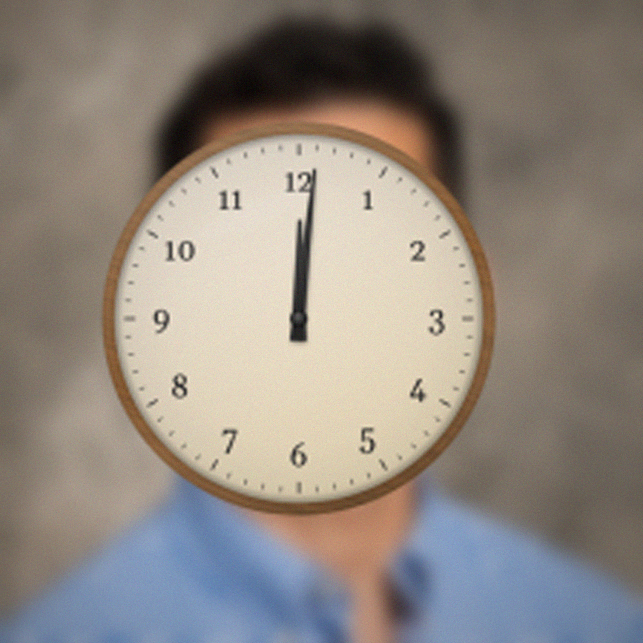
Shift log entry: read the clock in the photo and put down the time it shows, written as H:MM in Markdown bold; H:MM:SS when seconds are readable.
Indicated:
**12:01**
